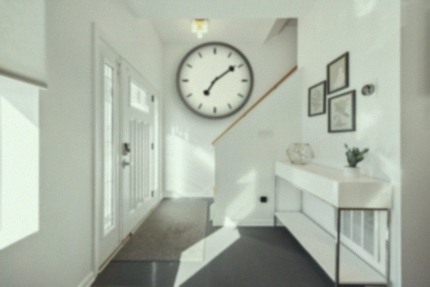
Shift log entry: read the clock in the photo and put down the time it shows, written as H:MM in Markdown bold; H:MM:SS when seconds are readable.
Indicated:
**7:09**
